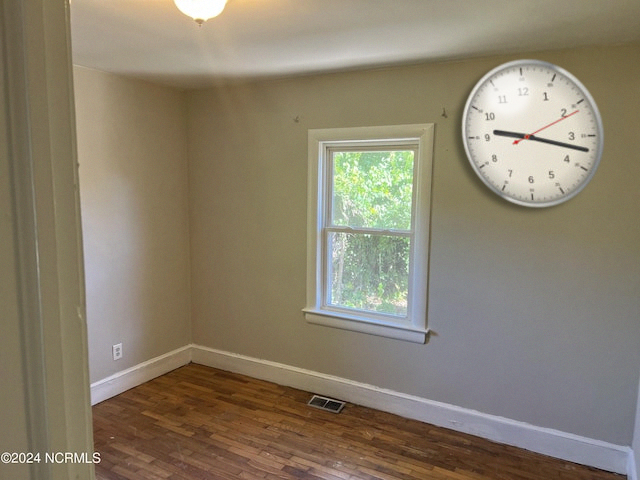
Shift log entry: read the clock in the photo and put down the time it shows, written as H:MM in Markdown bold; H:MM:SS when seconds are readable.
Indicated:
**9:17:11**
